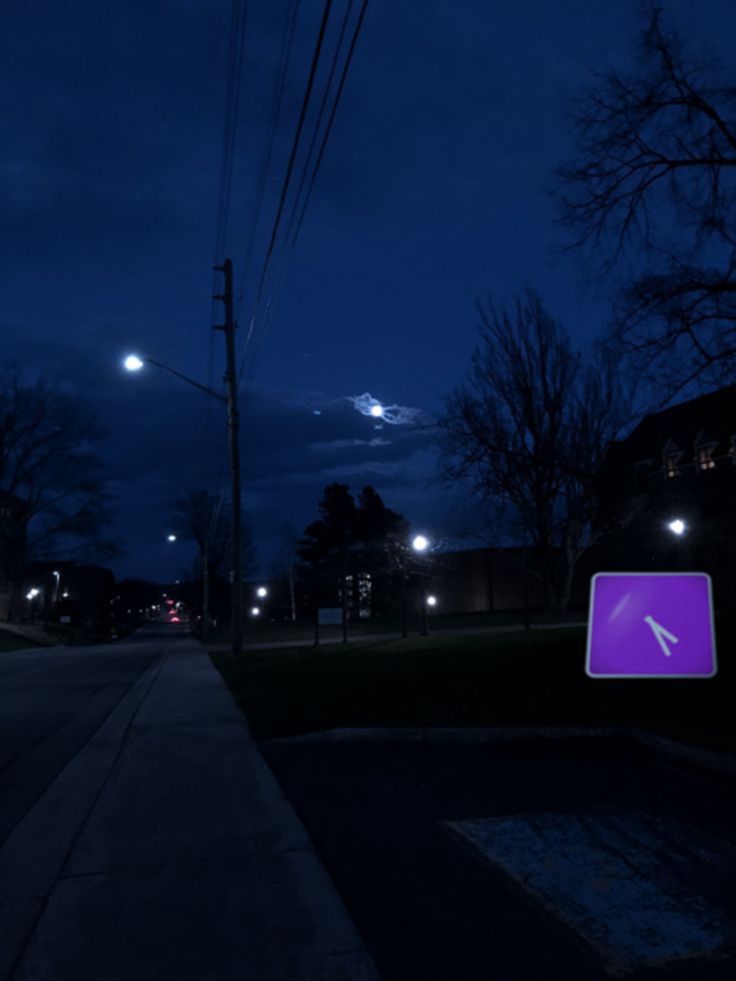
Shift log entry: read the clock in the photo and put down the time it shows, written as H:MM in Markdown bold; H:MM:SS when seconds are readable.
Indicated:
**4:26**
